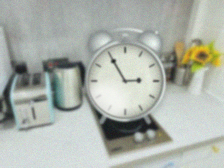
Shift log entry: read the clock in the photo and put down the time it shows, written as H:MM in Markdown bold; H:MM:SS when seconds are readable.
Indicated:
**2:55**
